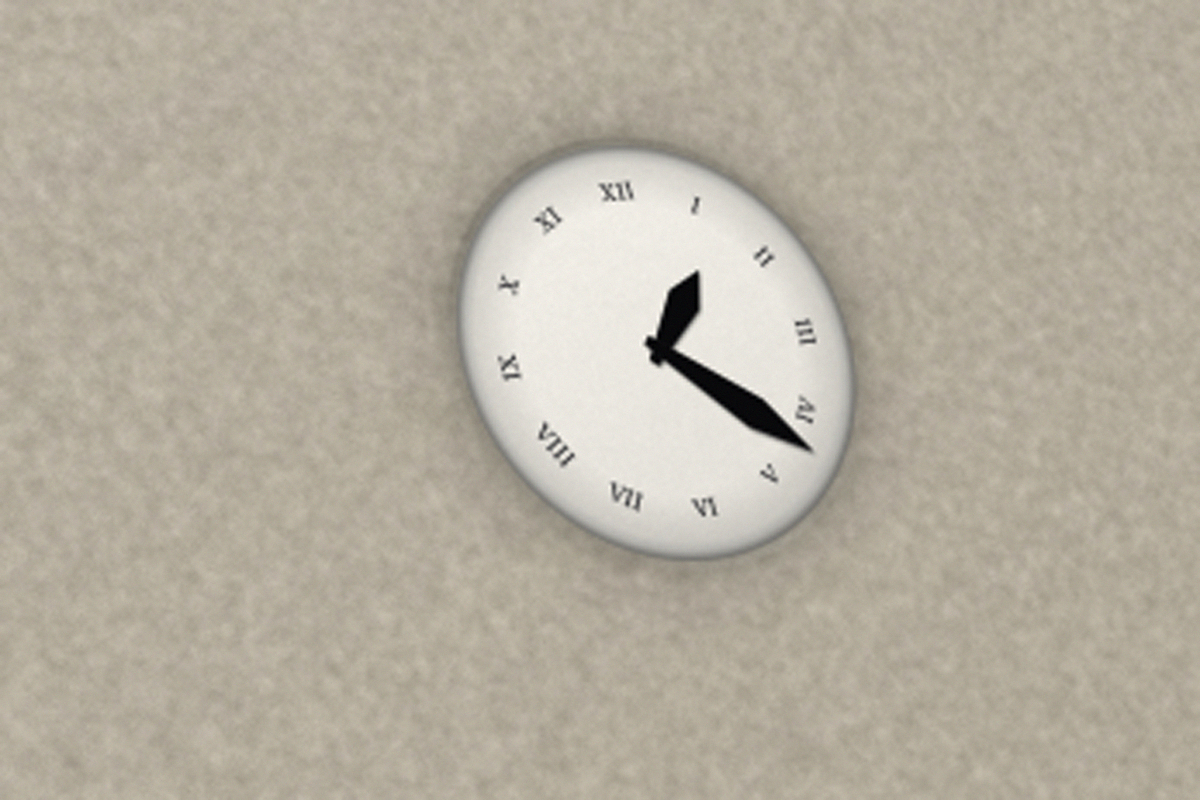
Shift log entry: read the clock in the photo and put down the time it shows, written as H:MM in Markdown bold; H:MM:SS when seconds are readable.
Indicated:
**1:22**
